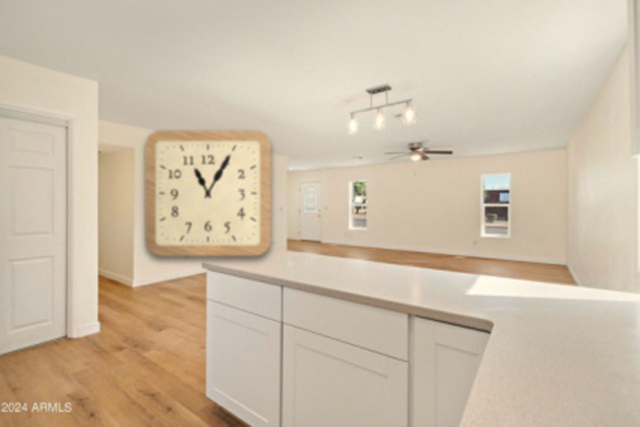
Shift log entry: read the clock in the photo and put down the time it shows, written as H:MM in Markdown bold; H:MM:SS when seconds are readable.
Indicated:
**11:05**
